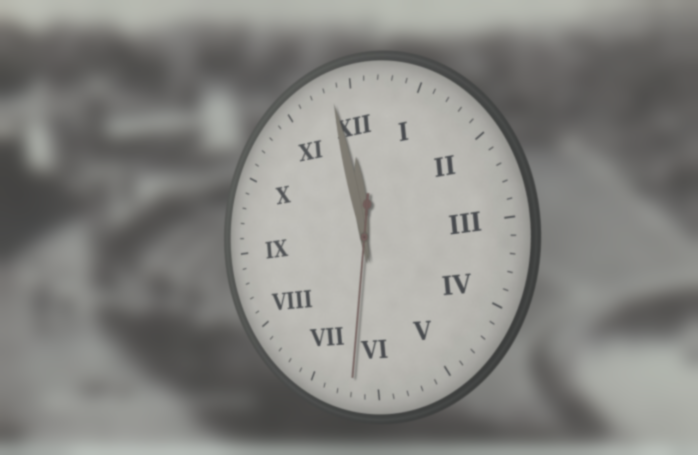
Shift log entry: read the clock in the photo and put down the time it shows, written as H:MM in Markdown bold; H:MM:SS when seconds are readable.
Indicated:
**11:58:32**
